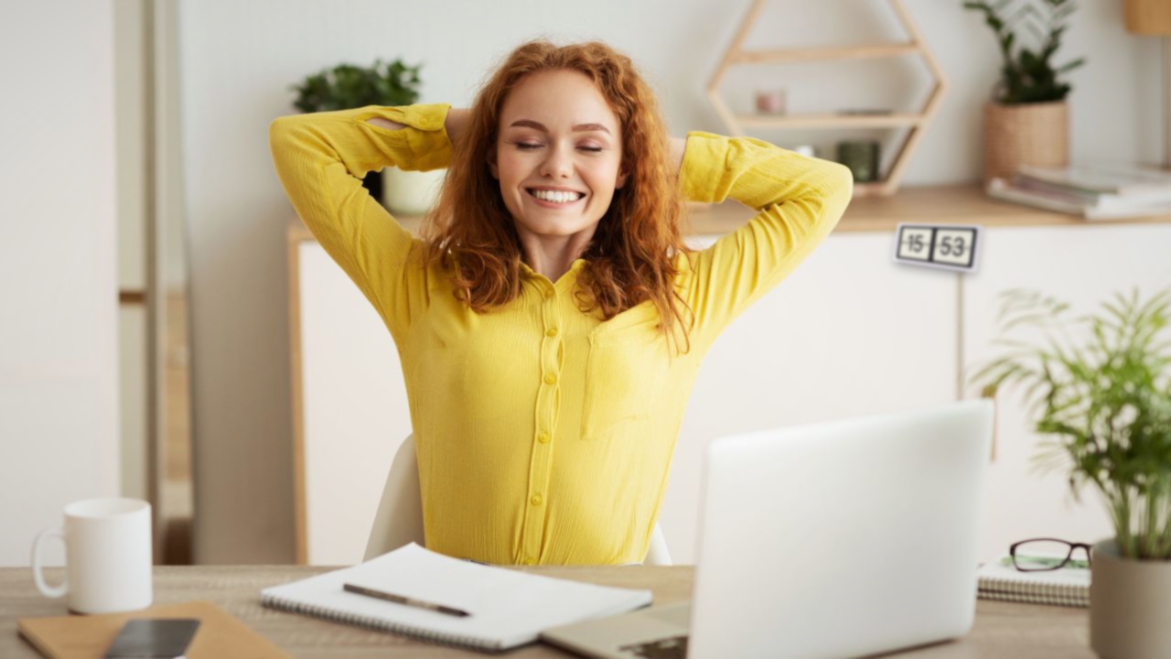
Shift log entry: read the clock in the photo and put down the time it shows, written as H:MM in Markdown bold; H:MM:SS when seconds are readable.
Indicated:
**15:53**
